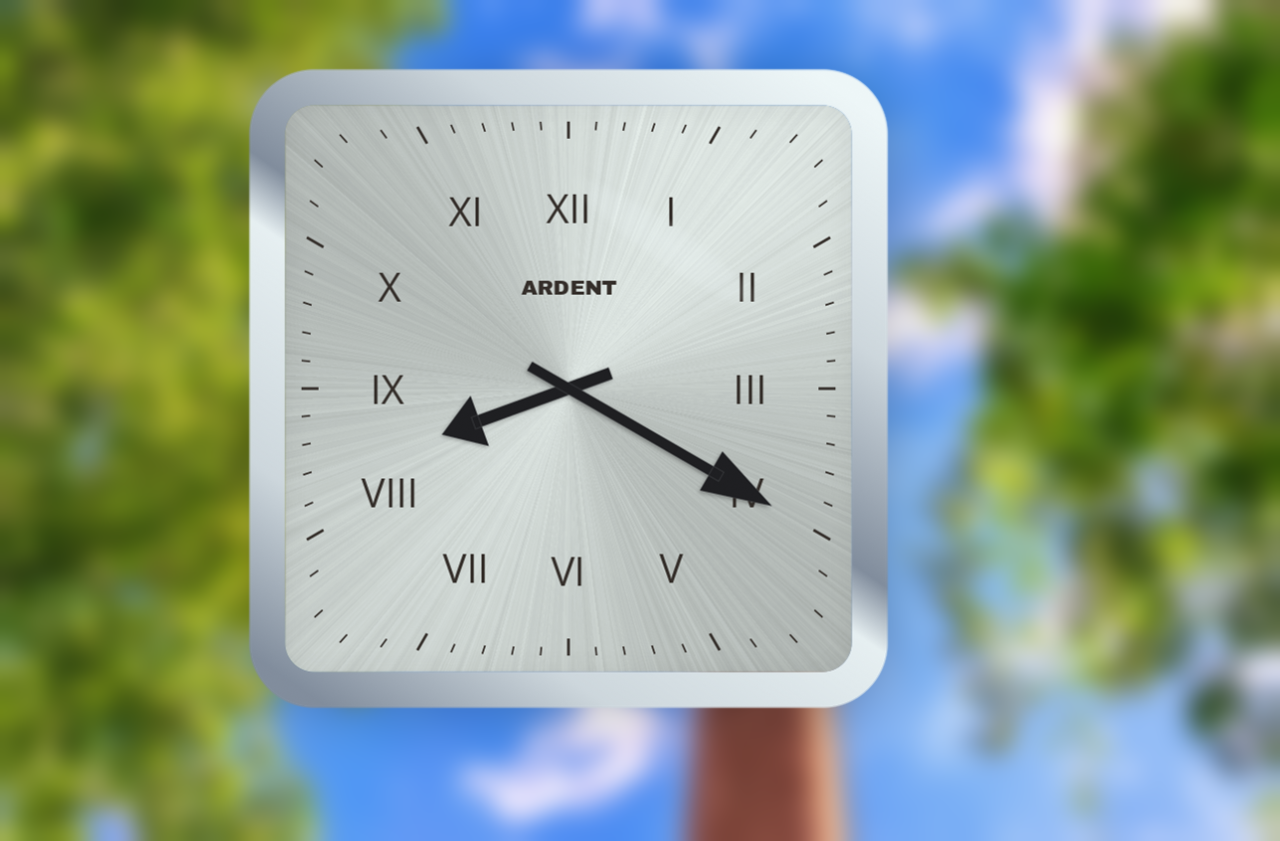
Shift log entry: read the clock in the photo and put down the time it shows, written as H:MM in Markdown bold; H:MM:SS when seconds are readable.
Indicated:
**8:20**
